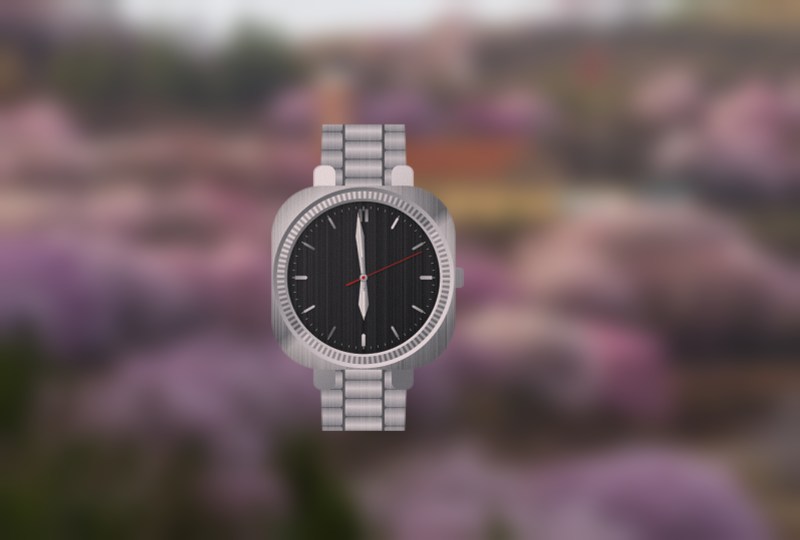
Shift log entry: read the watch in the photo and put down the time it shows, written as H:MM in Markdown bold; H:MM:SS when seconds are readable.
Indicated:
**5:59:11**
